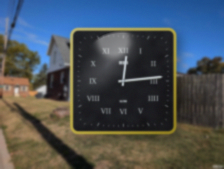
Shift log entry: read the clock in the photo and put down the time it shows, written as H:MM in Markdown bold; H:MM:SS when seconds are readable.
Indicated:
**12:14**
